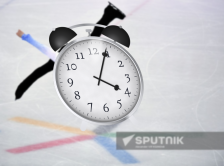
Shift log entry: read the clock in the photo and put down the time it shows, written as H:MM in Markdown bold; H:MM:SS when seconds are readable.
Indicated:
**4:04**
